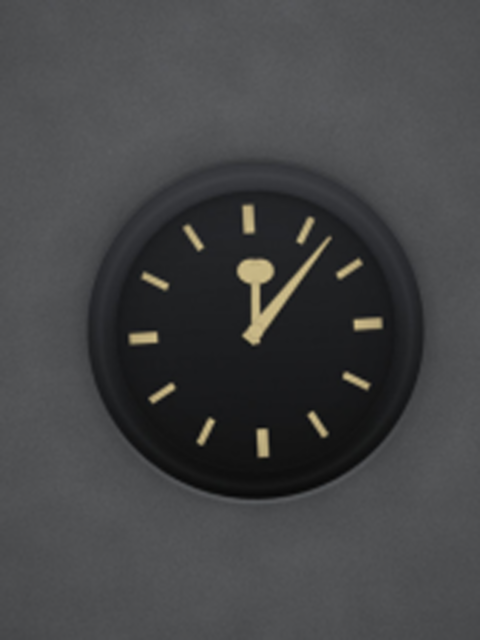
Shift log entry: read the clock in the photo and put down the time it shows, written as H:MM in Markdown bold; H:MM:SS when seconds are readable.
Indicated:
**12:07**
